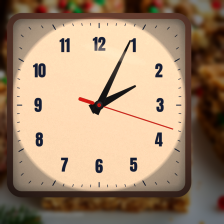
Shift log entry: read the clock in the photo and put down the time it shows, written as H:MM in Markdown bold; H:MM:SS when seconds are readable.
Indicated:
**2:04:18**
